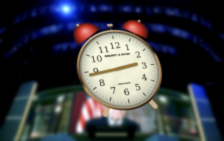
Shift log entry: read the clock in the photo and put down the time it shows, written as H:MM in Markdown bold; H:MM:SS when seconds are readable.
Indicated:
**2:44**
